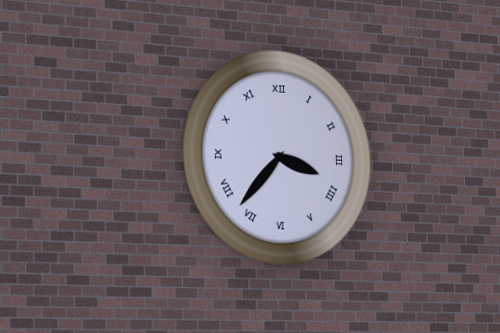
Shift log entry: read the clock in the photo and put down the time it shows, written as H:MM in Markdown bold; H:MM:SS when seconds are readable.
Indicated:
**3:37**
